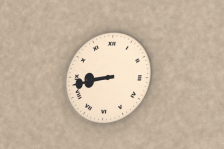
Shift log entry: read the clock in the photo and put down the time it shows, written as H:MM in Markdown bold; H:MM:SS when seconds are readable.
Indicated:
**8:43**
